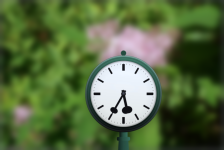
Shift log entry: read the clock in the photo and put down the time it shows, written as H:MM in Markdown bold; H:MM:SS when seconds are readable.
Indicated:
**5:35**
